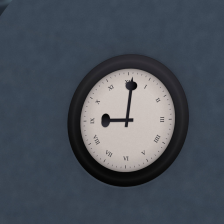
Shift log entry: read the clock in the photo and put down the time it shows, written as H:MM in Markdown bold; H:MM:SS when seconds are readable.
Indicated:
**9:01**
